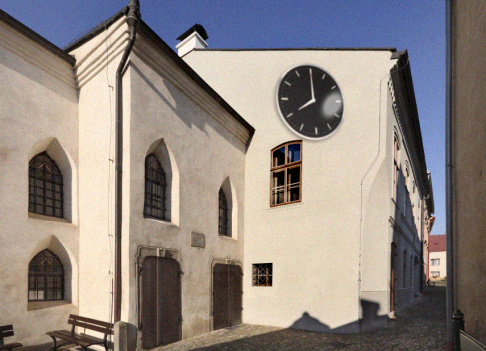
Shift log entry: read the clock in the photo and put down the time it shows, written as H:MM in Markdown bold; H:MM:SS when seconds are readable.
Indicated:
**8:00**
